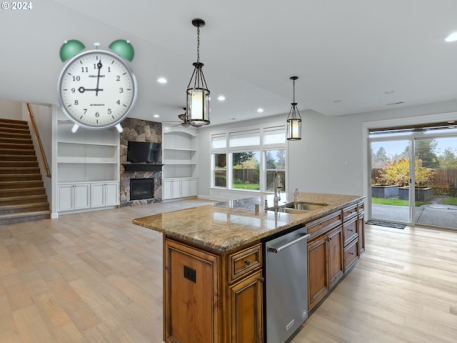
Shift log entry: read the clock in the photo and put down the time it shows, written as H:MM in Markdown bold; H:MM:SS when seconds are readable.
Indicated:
**9:01**
